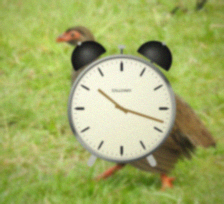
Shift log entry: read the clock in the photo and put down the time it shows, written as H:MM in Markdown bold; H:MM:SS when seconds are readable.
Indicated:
**10:18**
